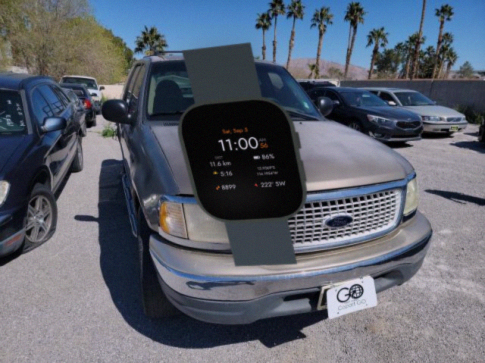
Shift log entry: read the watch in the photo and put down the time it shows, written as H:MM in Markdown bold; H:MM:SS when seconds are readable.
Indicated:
**11:00**
